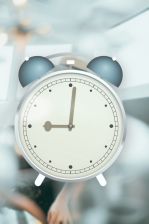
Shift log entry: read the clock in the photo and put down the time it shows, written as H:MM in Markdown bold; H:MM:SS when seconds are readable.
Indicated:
**9:01**
